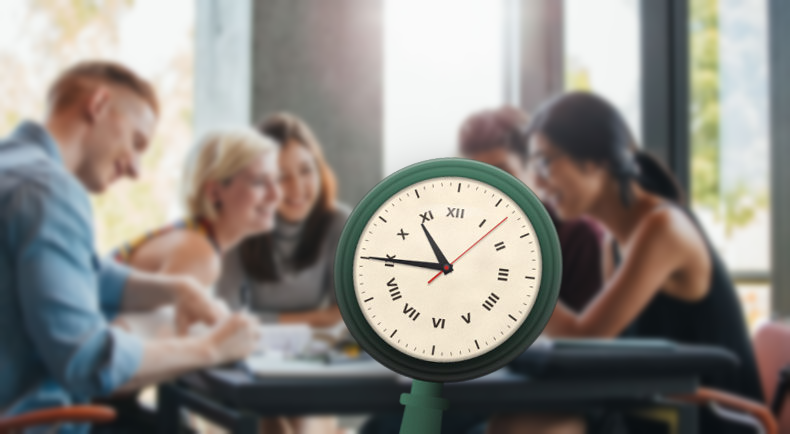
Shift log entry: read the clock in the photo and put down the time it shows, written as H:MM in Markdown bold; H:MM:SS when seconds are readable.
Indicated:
**10:45:07**
